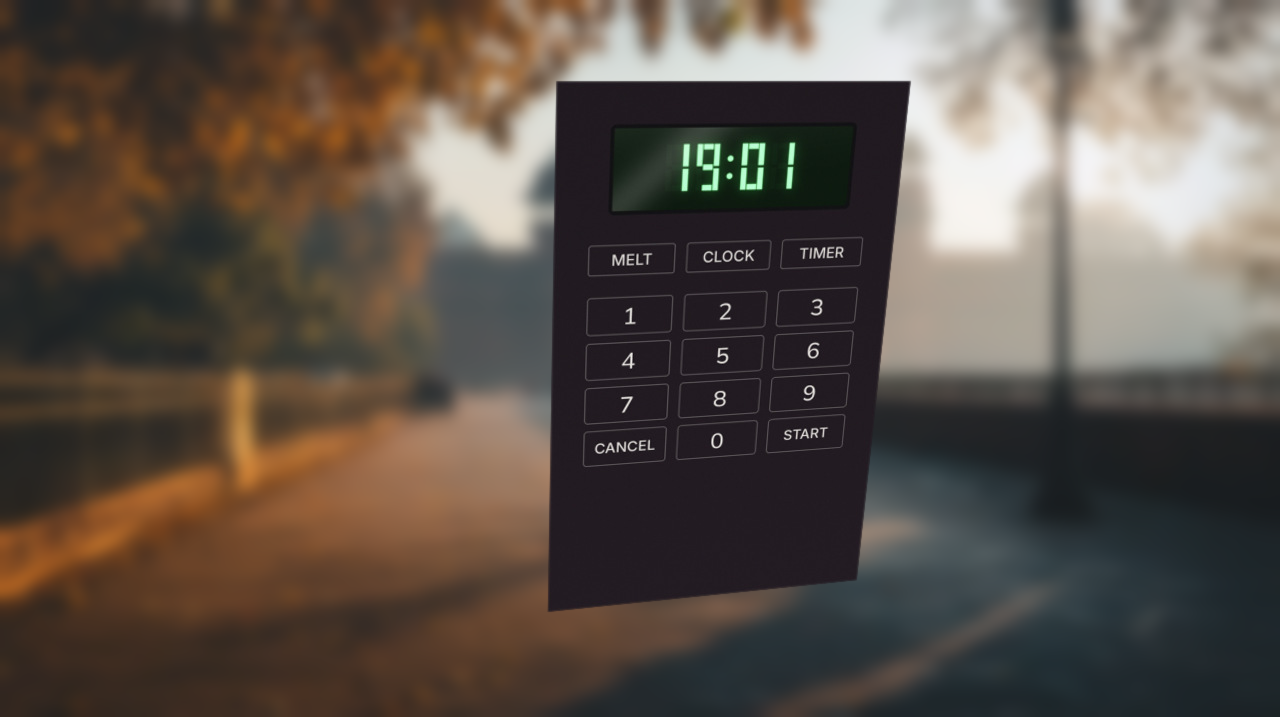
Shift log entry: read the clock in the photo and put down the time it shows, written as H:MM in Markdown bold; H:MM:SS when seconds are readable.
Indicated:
**19:01**
